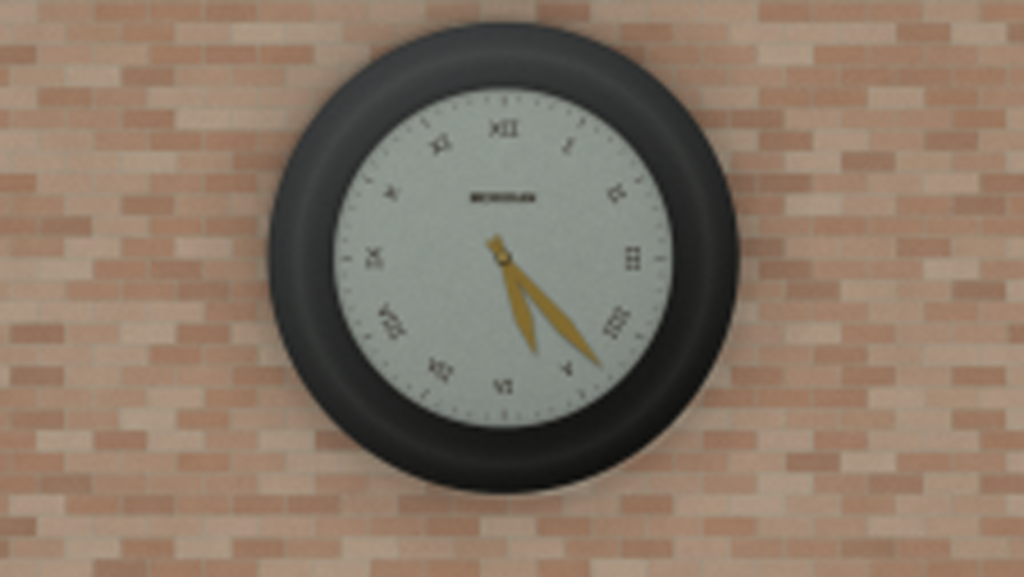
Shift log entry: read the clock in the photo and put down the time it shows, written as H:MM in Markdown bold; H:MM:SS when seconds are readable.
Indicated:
**5:23**
